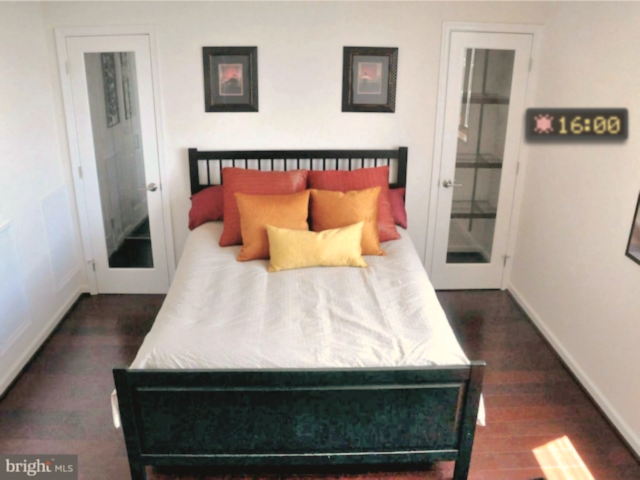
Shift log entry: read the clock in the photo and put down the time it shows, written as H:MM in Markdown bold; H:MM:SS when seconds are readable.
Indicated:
**16:00**
